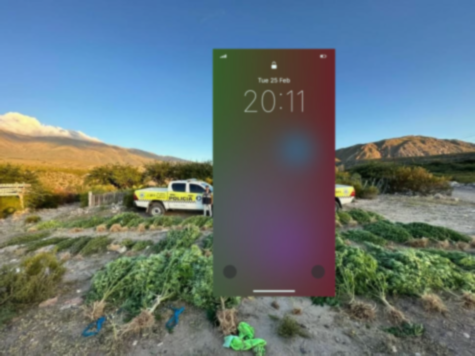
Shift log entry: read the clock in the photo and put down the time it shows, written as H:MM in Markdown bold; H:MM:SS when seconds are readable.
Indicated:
**20:11**
